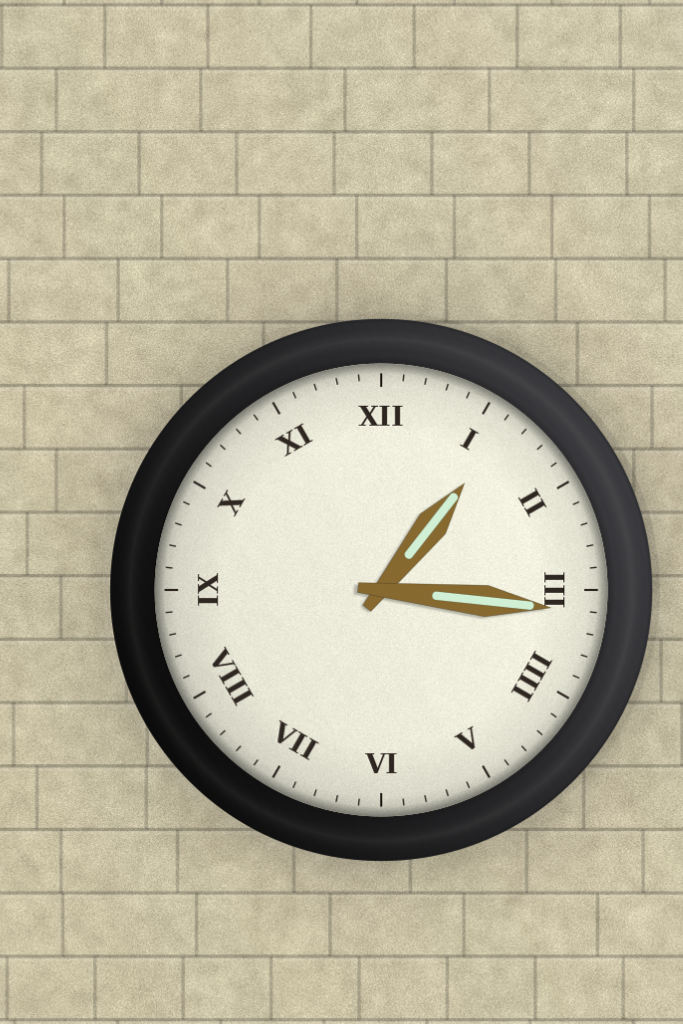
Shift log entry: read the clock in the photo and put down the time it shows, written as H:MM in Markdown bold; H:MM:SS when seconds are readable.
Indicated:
**1:16**
